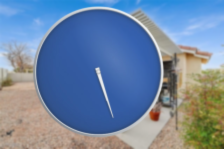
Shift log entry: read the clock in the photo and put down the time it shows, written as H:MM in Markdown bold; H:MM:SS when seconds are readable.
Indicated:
**5:27**
